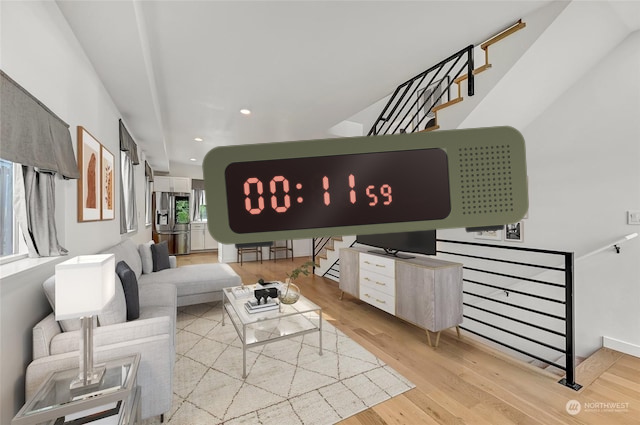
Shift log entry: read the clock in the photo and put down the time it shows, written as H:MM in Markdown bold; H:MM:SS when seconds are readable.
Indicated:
**0:11:59**
